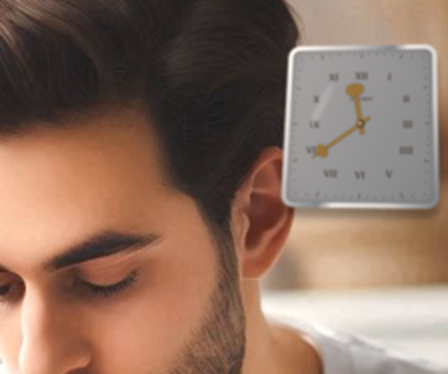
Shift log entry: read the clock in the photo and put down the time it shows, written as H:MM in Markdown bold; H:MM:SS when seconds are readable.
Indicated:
**11:39**
